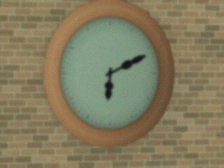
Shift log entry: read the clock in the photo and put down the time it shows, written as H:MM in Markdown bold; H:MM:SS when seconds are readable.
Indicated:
**6:11**
